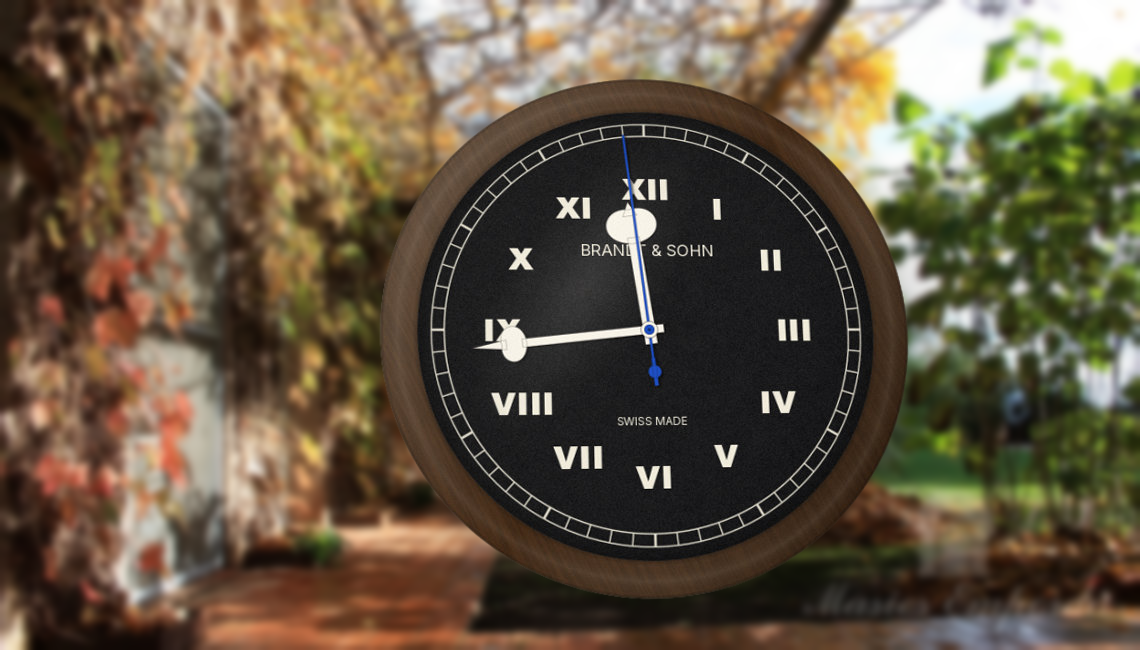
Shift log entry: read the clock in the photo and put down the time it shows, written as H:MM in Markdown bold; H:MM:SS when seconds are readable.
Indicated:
**11:43:59**
